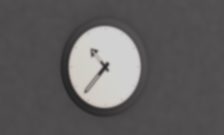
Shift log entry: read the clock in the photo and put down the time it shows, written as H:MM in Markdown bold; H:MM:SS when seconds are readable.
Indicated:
**10:37**
